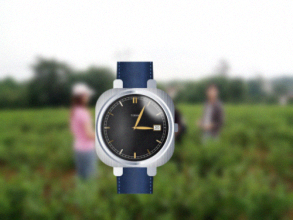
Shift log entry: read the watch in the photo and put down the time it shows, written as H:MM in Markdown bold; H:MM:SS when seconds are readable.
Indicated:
**3:04**
